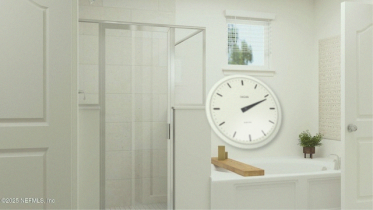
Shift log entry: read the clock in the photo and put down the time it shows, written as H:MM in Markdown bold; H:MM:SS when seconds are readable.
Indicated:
**2:11**
